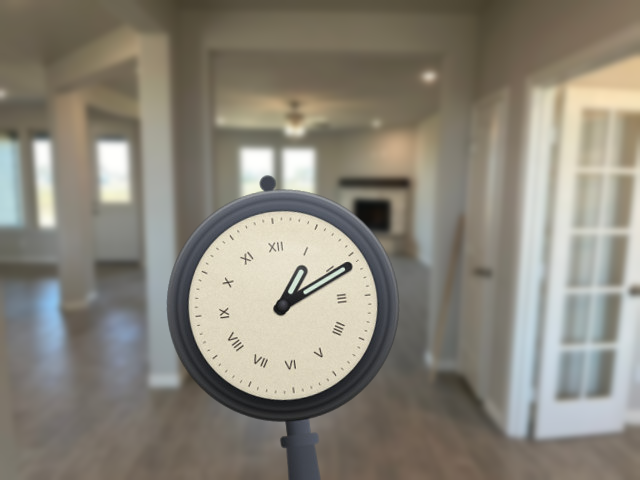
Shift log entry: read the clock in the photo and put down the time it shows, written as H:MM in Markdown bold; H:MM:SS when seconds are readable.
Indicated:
**1:11**
